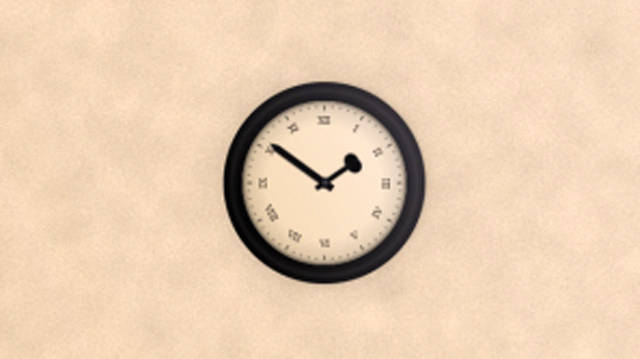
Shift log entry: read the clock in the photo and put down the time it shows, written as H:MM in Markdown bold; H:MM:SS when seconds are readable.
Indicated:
**1:51**
